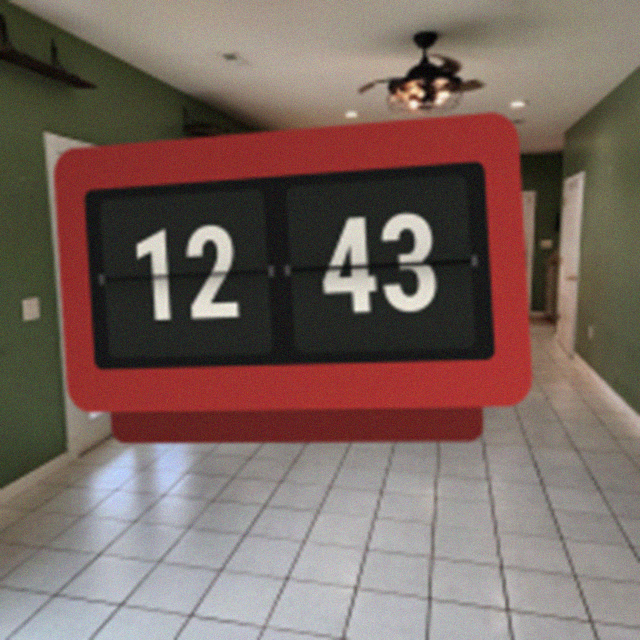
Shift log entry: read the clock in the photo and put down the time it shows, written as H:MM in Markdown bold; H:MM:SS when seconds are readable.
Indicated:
**12:43**
